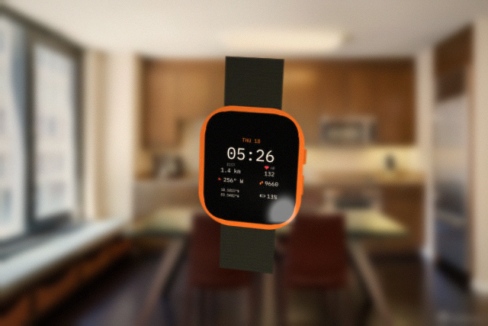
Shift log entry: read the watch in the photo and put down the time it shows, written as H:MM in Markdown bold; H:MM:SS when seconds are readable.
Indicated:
**5:26**
